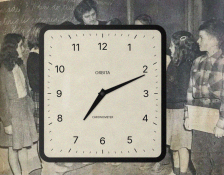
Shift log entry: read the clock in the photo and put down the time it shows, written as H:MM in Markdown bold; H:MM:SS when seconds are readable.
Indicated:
**7:11**
